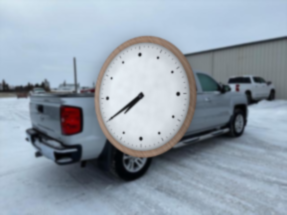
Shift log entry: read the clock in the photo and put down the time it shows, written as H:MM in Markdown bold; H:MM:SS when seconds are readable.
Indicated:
**7:40**
